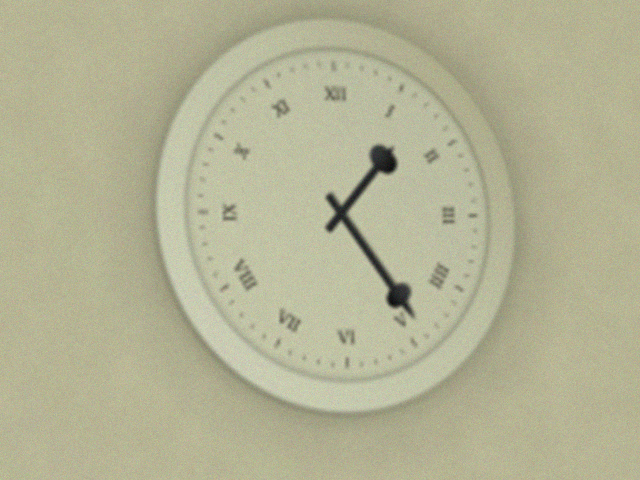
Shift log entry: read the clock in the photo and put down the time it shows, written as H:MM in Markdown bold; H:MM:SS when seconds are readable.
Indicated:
**1:24**
